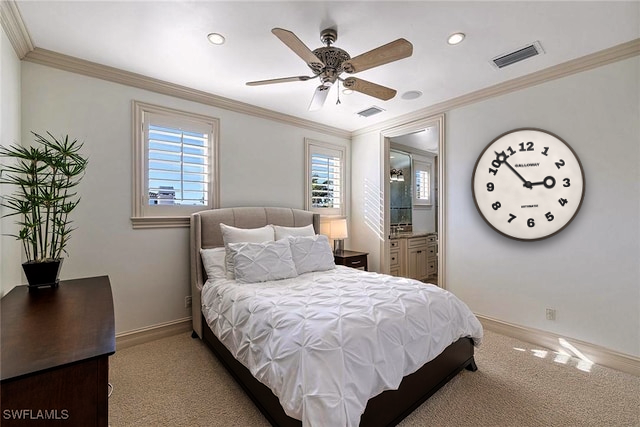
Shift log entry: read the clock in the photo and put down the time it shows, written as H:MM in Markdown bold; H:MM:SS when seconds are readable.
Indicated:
**2:53**
